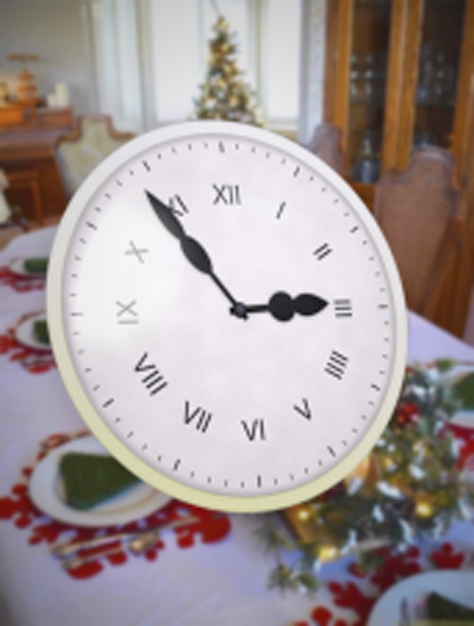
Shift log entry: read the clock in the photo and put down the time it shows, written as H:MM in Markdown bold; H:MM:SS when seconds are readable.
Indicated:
**2:54**
